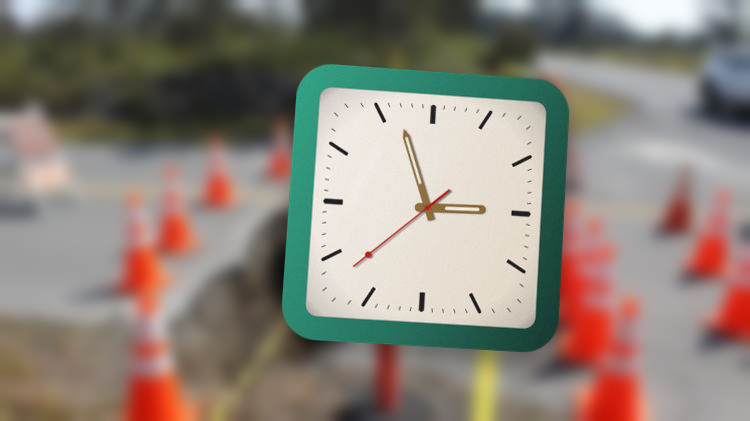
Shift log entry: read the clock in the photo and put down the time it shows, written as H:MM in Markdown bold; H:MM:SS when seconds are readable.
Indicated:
**2:56:38**
